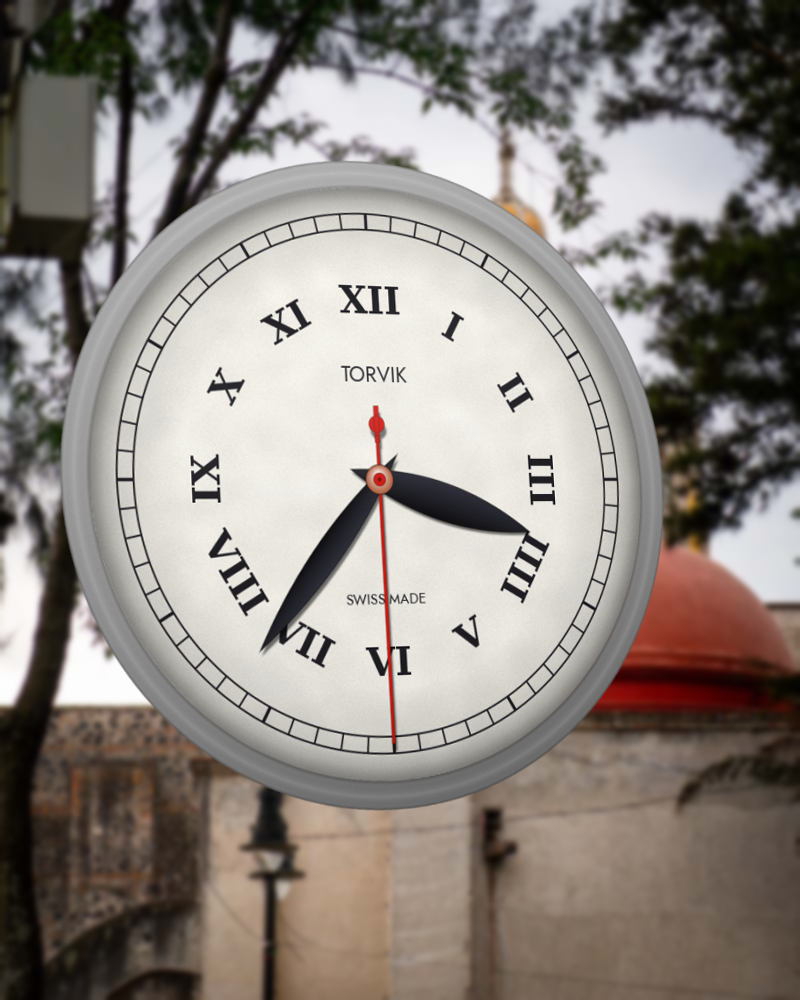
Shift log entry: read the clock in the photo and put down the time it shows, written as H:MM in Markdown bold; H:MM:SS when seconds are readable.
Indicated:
**3:36:30**
